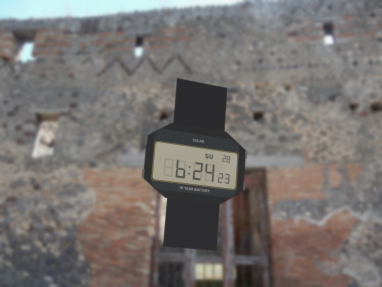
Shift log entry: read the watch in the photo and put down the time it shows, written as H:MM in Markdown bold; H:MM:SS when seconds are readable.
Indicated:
**6:24:23**
